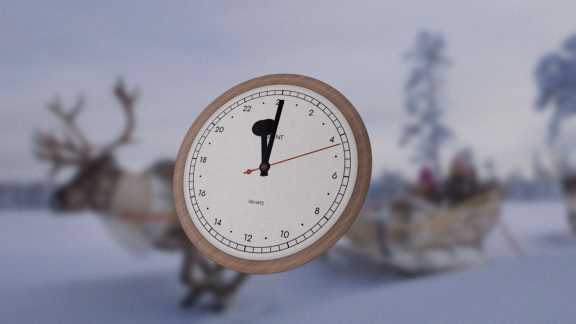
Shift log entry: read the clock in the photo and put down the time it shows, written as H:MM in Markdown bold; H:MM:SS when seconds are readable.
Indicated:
**23:00:11**
